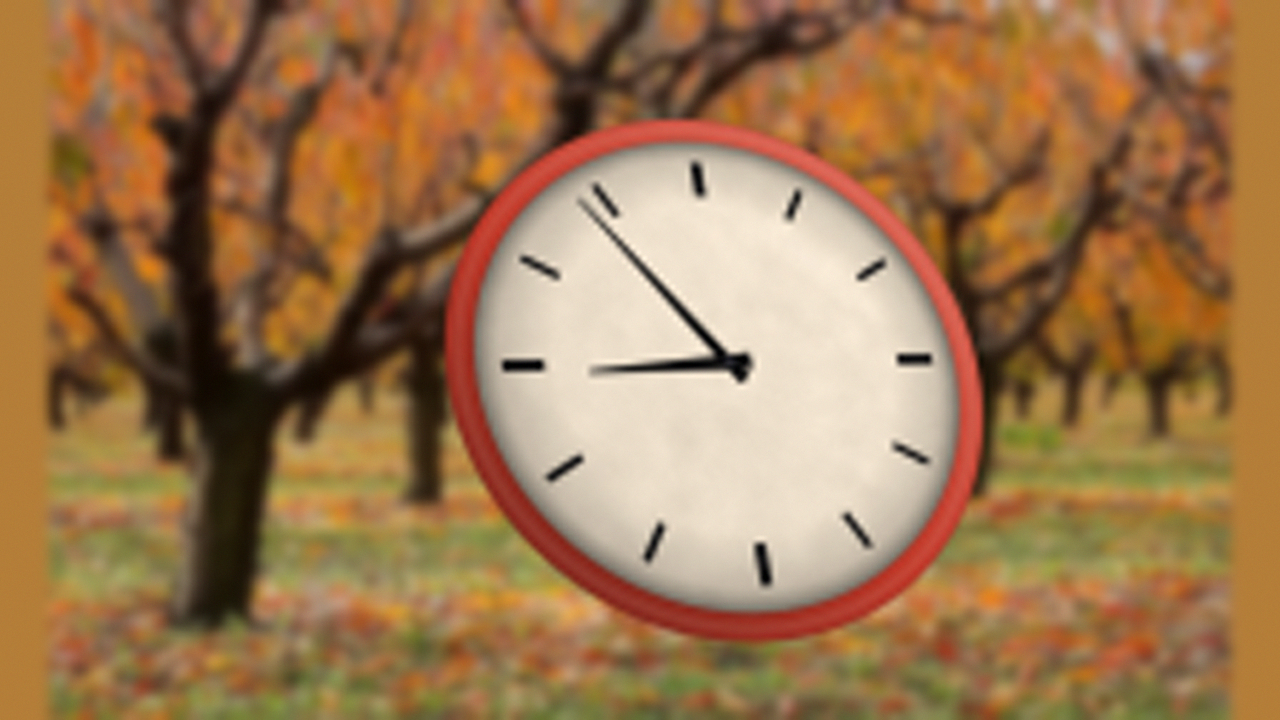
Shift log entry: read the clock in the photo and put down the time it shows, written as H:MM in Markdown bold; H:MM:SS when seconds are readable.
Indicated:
**8:54**
